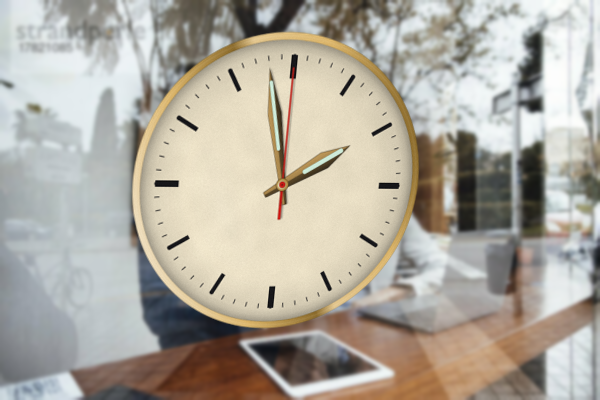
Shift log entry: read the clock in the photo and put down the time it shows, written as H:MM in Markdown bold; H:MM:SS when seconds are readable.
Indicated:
**1:58:00**
